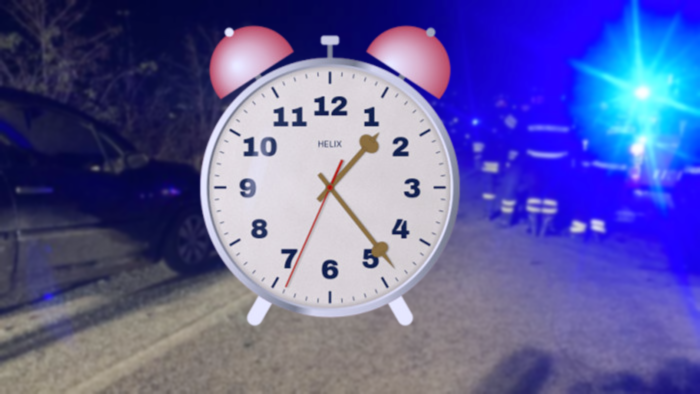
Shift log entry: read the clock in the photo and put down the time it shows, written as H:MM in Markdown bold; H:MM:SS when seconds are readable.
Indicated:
**1:23:34**
